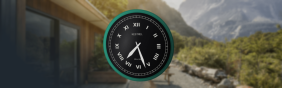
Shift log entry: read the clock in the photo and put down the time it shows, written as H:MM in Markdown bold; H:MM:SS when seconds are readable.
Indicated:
**7:27**
